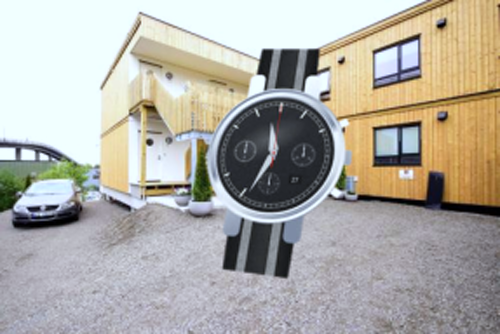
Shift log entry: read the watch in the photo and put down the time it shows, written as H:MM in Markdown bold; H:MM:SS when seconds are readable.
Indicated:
**11:34**
